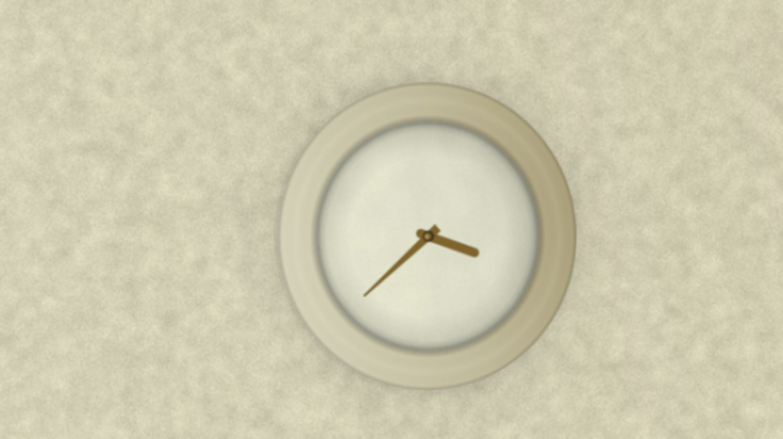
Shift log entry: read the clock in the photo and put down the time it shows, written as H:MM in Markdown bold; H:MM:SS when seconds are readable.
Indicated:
**3:38**
